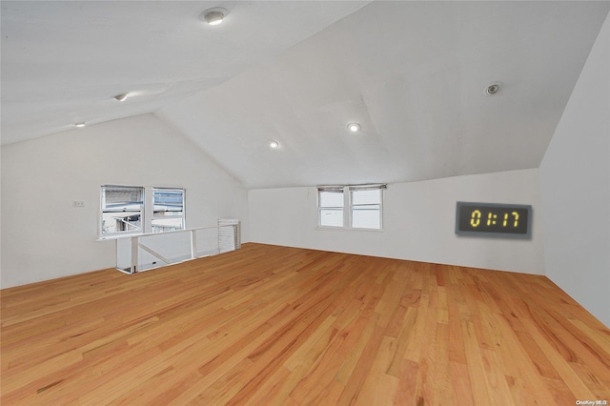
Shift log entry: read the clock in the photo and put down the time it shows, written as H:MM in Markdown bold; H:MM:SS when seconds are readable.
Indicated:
**1:17**
